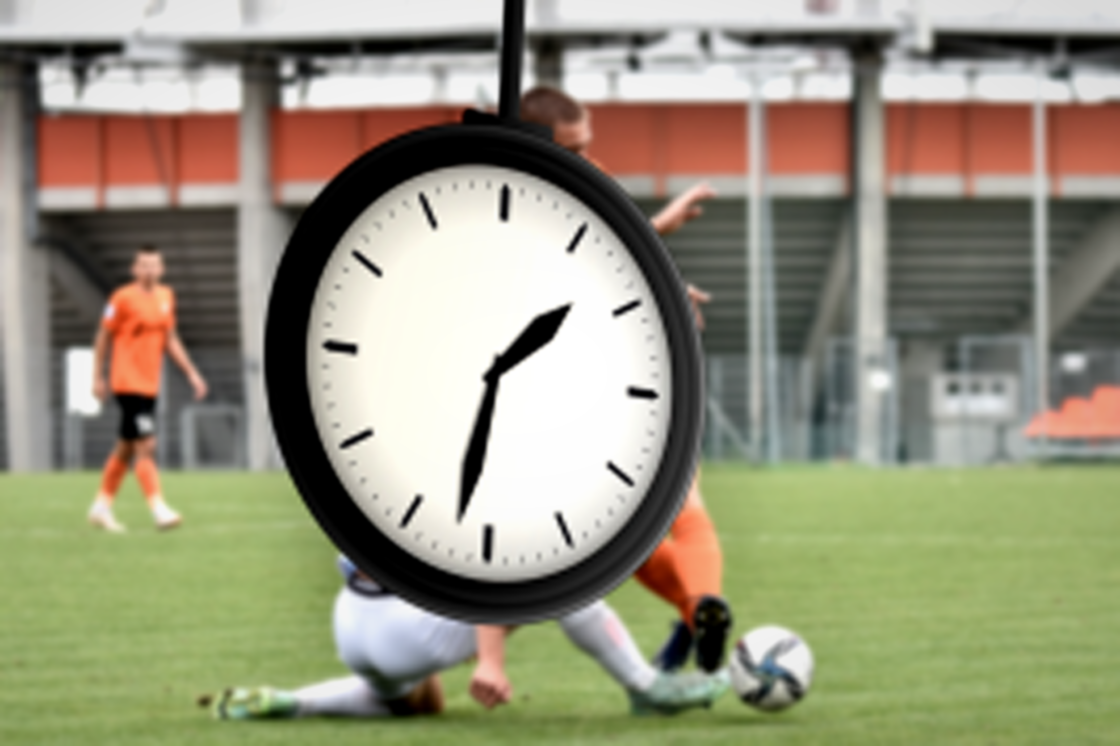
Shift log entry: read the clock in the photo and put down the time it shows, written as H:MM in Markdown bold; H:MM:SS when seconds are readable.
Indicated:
**1:32**
